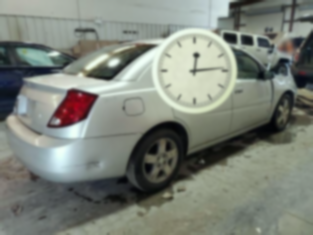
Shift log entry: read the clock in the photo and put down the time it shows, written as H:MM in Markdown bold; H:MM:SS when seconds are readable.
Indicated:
**12:14**
